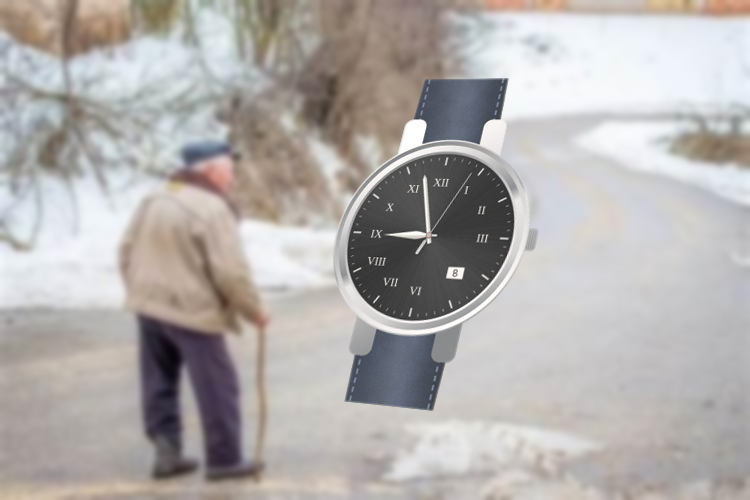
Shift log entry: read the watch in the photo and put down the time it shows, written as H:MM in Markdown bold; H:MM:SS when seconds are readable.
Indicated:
**8:57:04**
